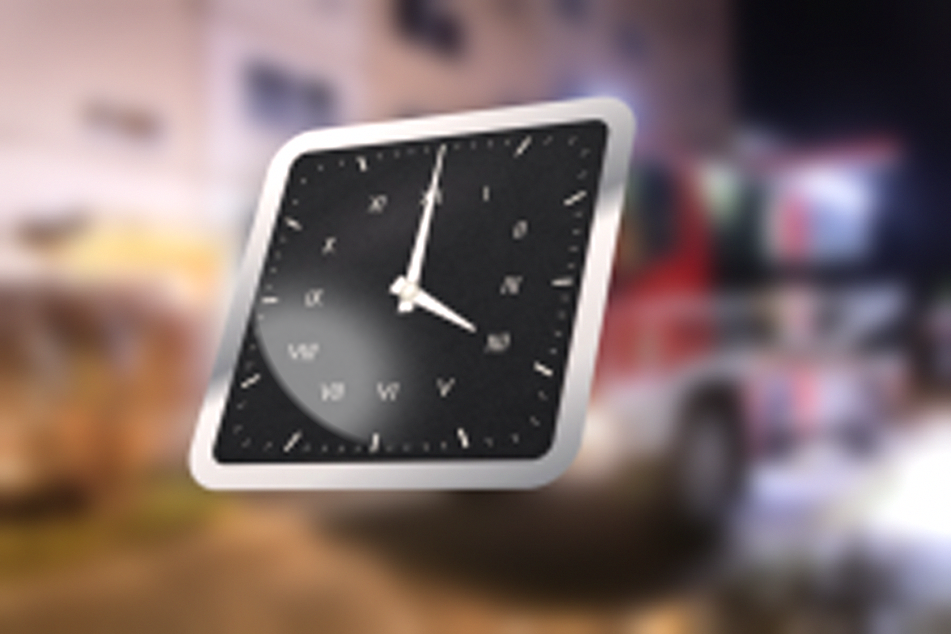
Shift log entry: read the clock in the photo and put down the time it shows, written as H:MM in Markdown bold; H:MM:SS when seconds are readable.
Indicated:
**4:00**
